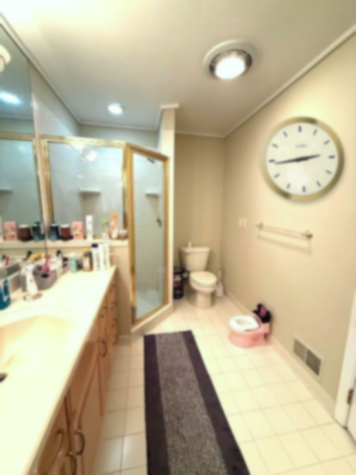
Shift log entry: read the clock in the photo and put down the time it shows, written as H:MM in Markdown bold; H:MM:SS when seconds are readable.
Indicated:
**2:44**
